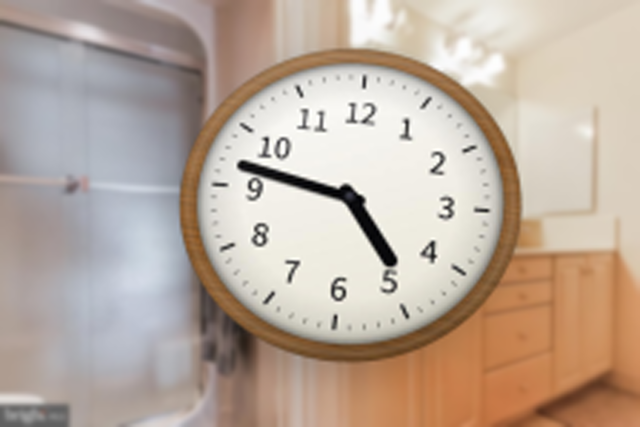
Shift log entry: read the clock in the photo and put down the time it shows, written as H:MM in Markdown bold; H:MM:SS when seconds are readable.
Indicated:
**4:47**
